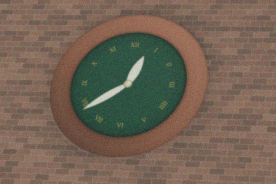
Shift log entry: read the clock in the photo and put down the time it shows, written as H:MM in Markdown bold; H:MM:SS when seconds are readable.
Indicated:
**12:39**
